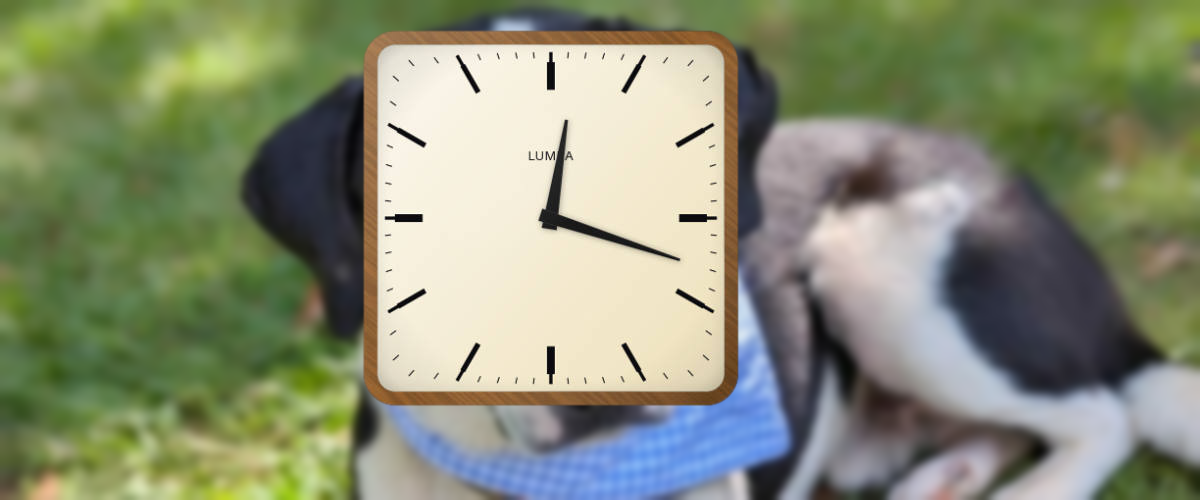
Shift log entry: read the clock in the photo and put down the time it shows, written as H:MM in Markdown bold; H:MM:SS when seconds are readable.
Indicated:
**12:18**
